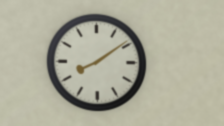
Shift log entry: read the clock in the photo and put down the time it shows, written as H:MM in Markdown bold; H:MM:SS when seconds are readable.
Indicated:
**8:09**
